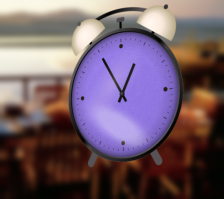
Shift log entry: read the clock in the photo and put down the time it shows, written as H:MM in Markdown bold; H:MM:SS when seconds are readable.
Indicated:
**12:55**
